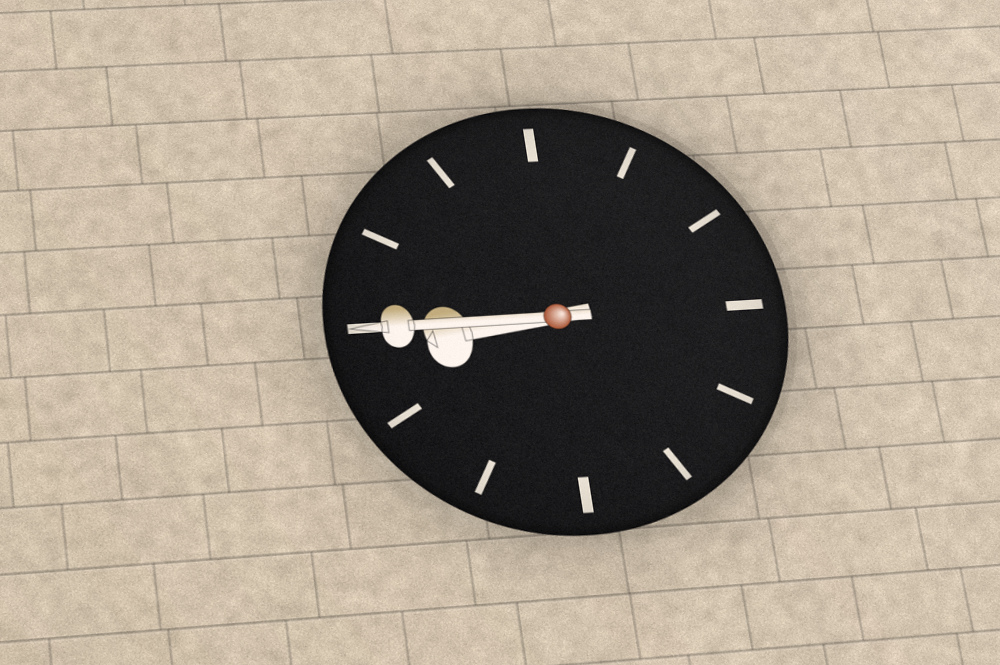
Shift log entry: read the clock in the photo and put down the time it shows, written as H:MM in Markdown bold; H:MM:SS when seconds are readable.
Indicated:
**8:45**
